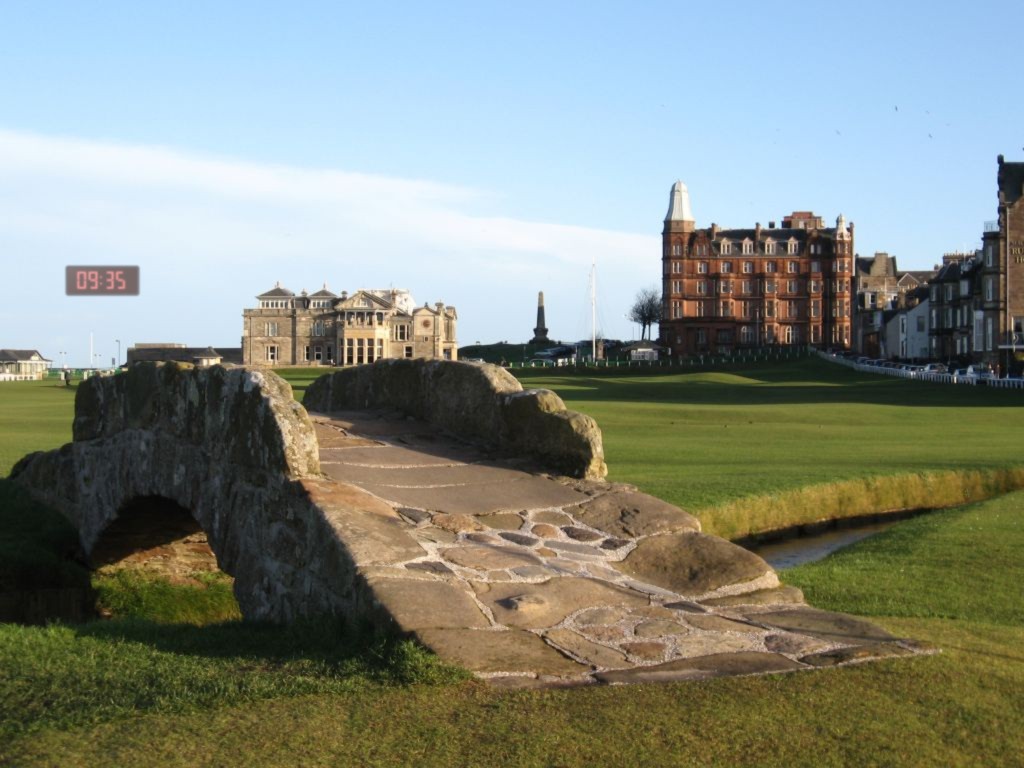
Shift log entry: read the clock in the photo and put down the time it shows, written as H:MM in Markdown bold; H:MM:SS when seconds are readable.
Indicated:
**9:35**
